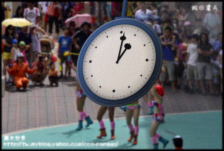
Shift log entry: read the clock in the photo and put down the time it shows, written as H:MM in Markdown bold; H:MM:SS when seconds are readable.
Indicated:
**1:01**
